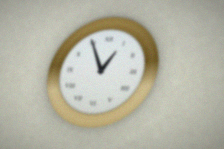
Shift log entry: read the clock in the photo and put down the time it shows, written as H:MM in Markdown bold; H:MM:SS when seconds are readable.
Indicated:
**12:55**
